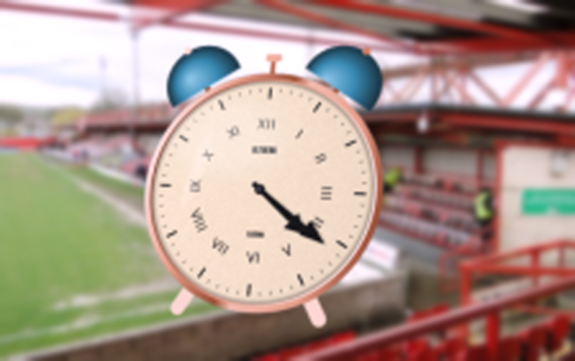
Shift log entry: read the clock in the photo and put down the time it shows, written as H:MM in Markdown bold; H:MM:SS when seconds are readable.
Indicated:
**4:21**
